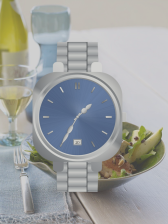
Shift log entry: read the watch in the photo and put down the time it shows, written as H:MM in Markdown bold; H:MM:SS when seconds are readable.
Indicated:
**1:35**
